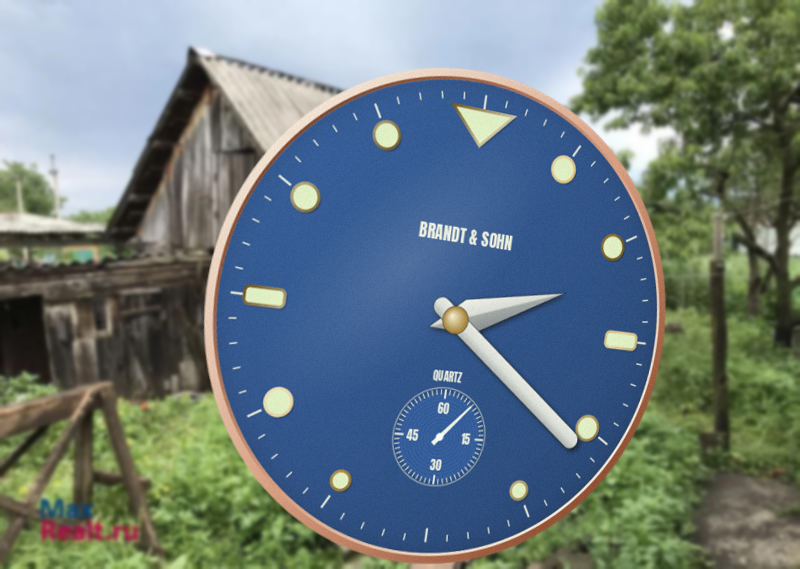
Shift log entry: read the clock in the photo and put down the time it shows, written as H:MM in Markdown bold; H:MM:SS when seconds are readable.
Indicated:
**2:21:07**
